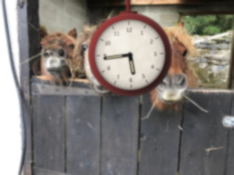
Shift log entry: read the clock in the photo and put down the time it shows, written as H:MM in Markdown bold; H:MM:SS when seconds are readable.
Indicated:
**5:44**
